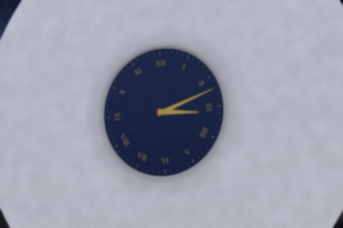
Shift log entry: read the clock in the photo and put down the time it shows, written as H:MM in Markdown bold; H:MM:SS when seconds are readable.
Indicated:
**3:12**
